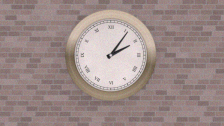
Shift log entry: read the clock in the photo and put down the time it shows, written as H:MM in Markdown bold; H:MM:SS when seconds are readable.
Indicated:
**2:06**
